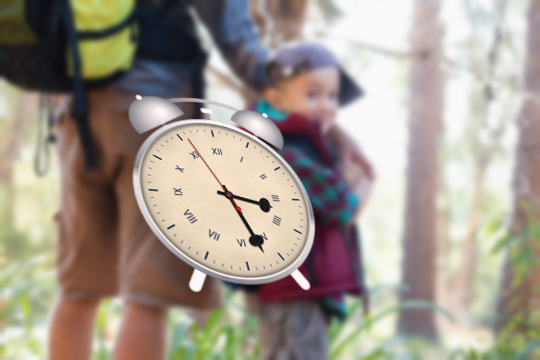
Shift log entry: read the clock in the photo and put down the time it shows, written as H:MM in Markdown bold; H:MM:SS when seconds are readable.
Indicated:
**3:26:56**
